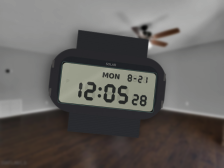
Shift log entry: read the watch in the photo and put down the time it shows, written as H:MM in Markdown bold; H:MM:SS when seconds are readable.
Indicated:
**12:05:28**
